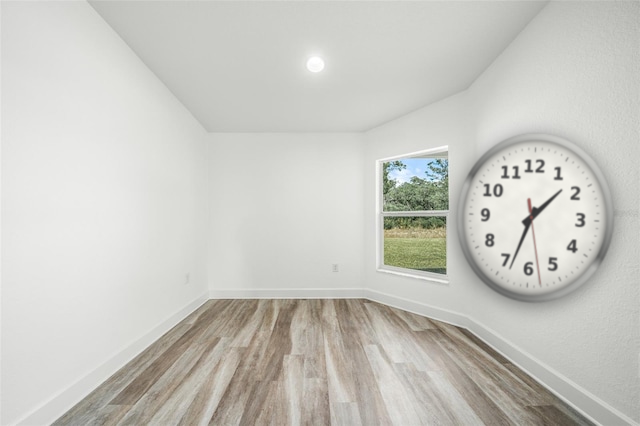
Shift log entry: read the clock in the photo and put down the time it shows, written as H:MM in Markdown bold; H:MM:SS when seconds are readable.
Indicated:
**1:33:28**
